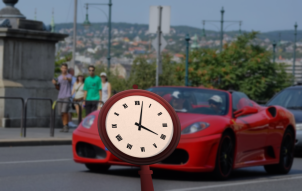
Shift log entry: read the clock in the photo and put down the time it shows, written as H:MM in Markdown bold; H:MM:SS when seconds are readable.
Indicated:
**4:02**
